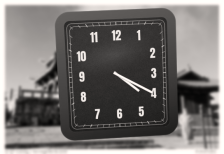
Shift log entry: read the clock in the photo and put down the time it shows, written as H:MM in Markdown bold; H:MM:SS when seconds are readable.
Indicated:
**4:20**
